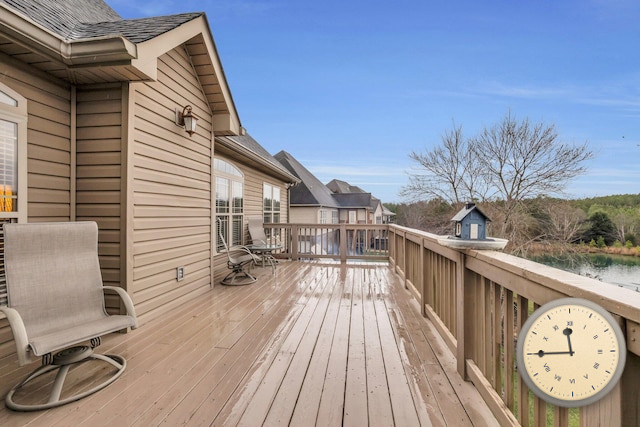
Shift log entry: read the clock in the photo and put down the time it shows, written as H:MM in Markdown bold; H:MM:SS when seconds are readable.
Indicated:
**11:45**
